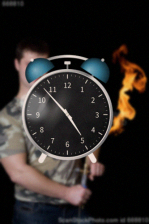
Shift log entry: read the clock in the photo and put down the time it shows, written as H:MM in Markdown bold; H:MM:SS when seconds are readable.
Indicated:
**4:53**
